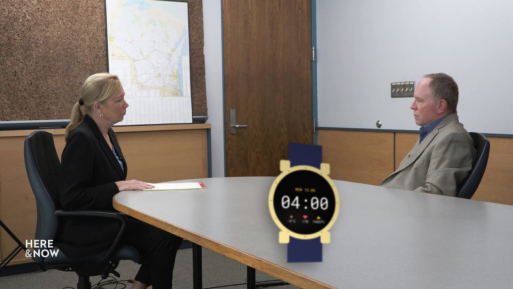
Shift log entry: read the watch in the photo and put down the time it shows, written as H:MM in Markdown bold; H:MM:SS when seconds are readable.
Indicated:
**4:00**
